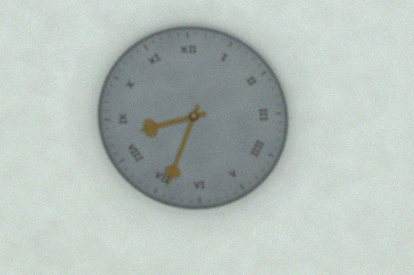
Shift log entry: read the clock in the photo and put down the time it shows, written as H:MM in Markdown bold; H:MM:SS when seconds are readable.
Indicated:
**8:34**
